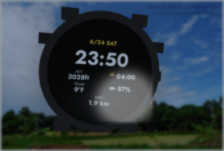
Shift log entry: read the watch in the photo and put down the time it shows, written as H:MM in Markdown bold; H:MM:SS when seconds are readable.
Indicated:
**23:50**
